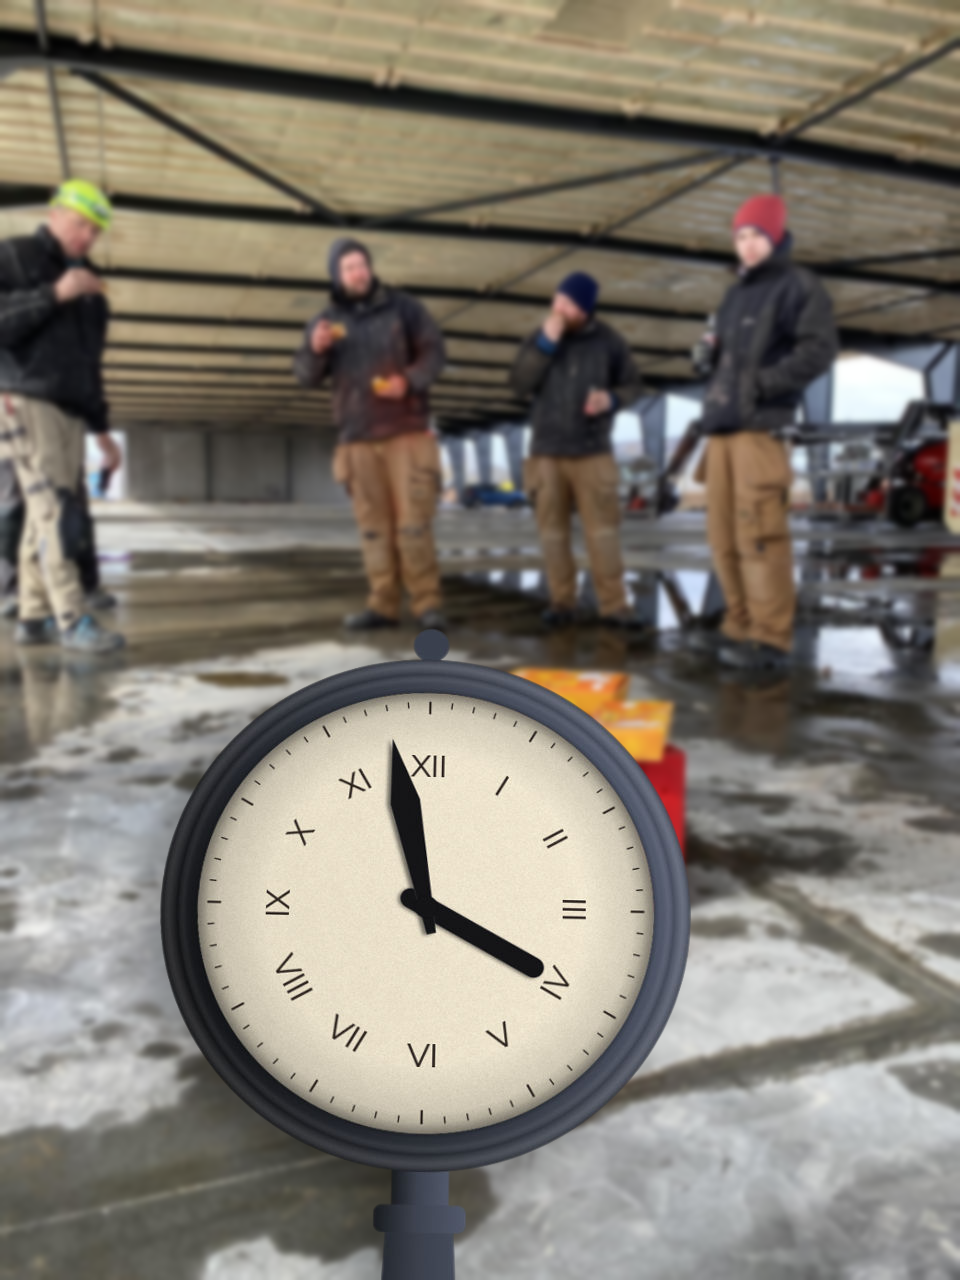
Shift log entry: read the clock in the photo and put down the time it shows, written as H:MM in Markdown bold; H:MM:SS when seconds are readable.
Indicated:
**3:58**
